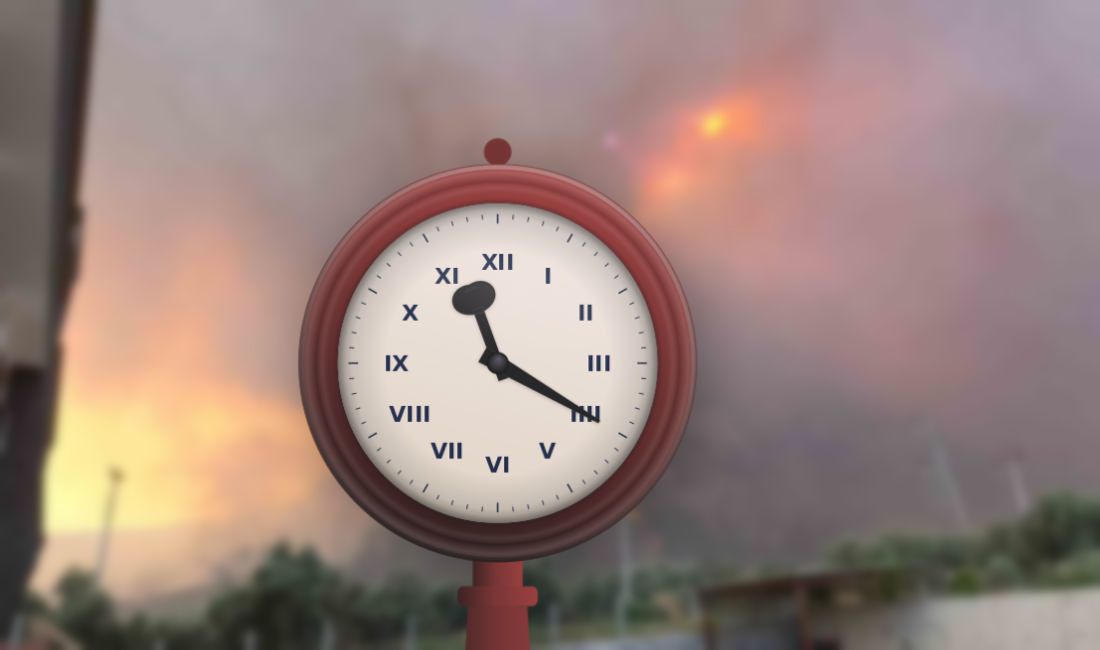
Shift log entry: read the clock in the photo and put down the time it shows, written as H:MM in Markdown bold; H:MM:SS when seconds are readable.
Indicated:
**11:20**
